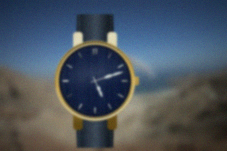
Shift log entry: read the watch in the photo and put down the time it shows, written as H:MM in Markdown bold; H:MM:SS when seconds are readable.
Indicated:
**5:12**
